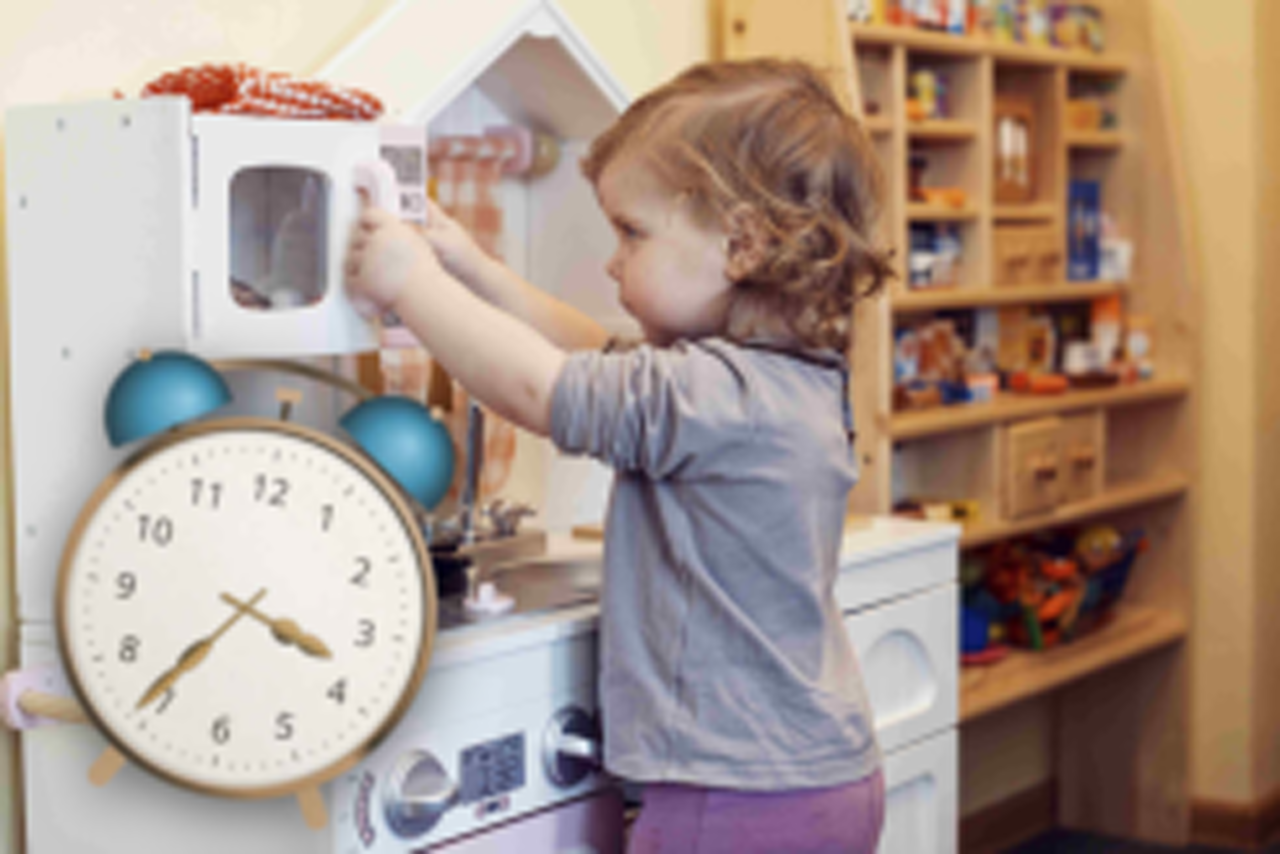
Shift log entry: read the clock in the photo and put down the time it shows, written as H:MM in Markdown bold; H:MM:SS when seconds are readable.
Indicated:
**3:36**
